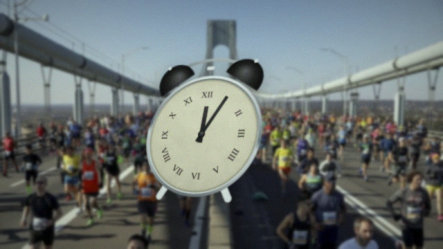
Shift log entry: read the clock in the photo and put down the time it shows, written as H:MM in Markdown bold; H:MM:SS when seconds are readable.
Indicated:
**12:05**
